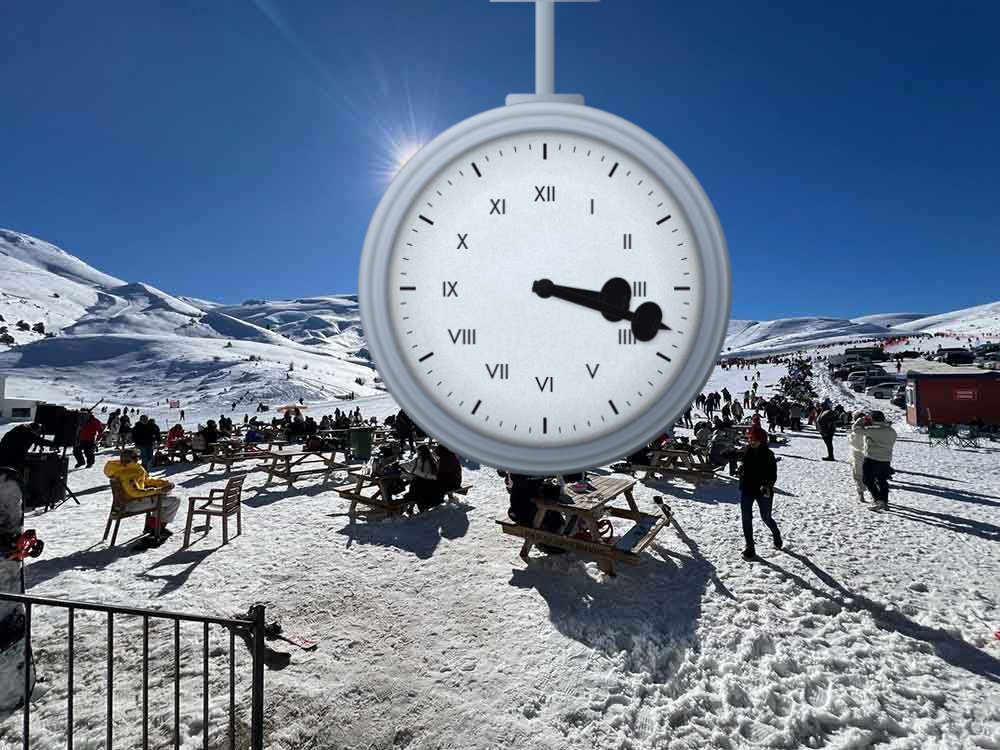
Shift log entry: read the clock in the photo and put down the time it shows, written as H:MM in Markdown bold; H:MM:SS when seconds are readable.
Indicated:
**3:18**
